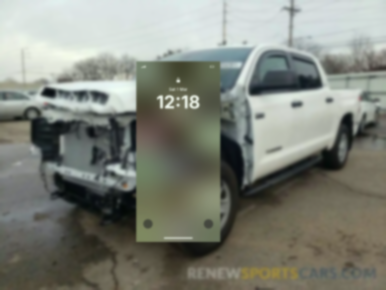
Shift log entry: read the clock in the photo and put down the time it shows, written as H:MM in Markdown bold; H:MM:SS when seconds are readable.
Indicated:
**12:18**
